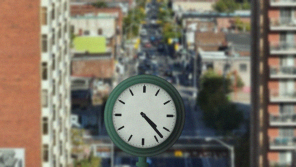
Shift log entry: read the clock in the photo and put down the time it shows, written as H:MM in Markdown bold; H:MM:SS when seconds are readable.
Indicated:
**4:23**
